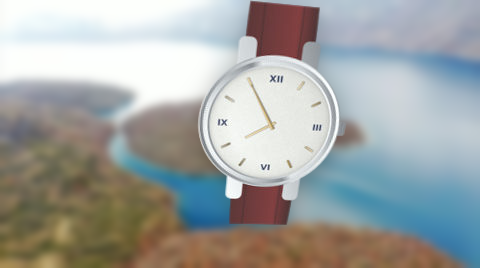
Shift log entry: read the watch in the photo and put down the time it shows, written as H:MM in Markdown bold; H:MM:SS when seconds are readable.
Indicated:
**7:55**
